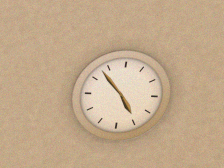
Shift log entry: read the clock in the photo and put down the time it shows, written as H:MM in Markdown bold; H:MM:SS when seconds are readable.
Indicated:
**4:53**
